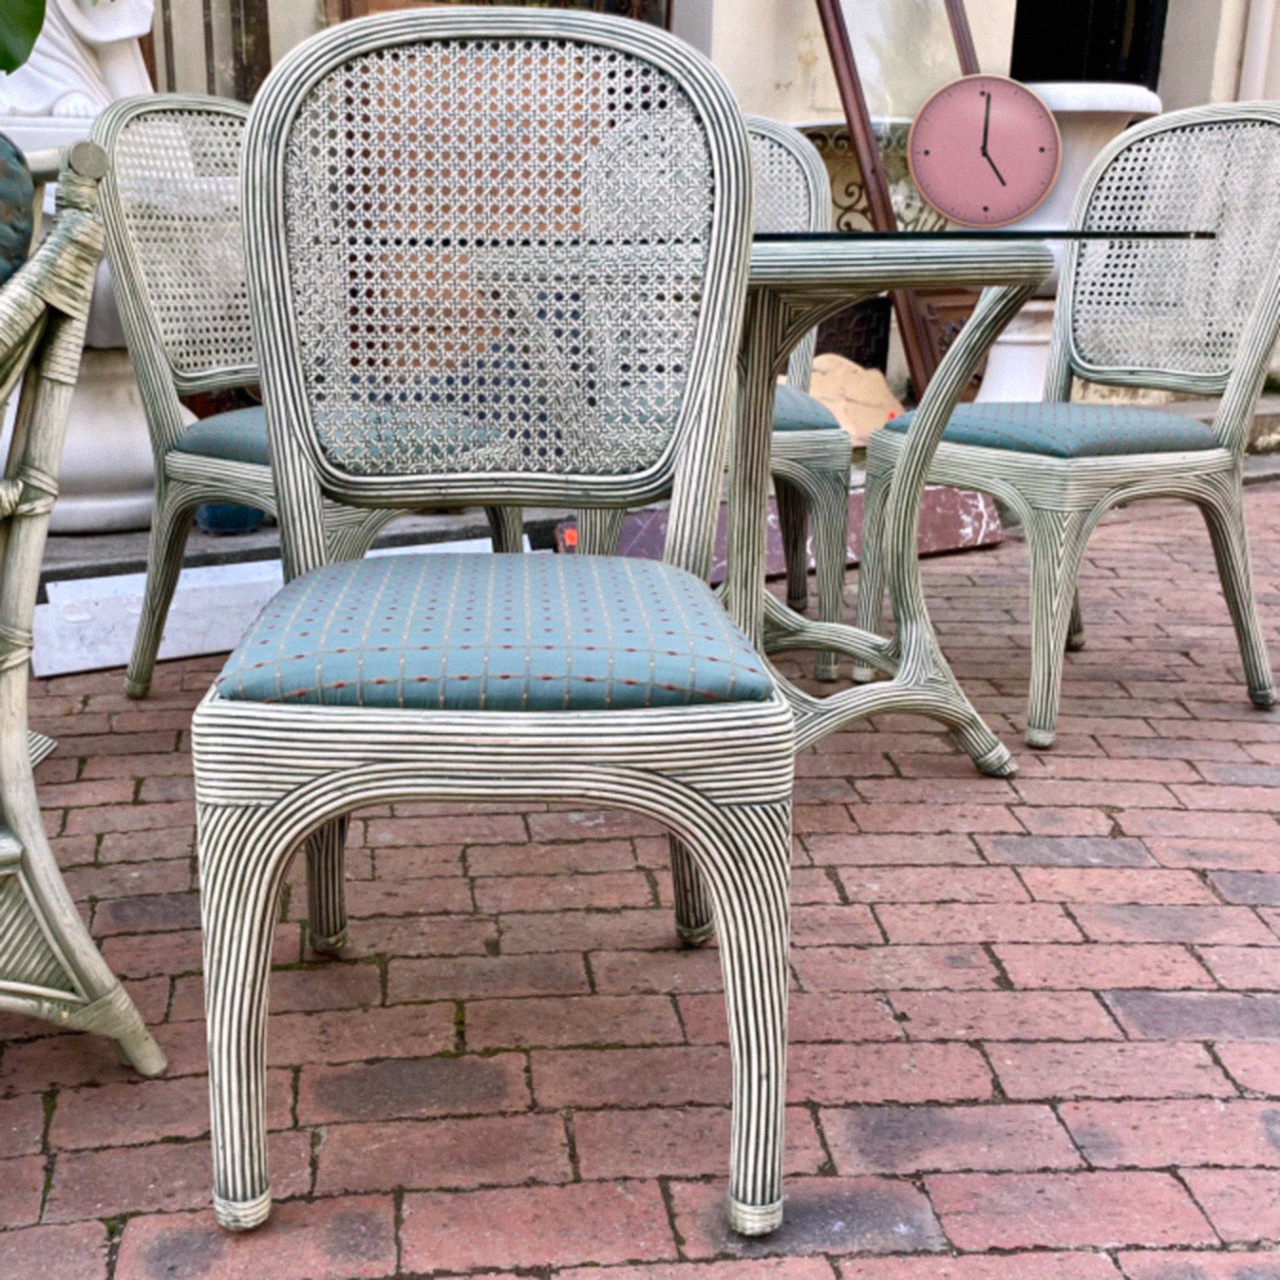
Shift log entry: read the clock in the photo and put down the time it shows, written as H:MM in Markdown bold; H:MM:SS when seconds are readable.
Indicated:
**5:01**
